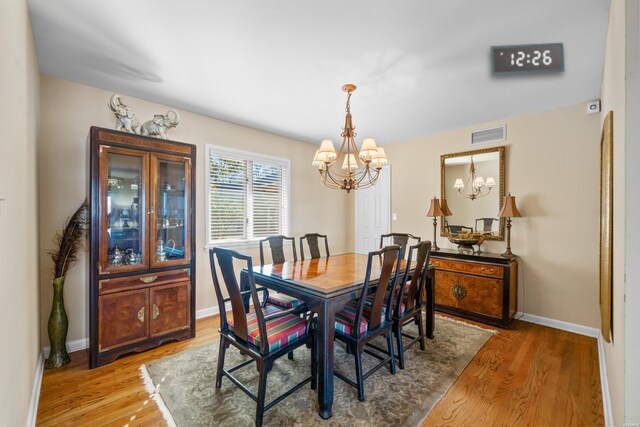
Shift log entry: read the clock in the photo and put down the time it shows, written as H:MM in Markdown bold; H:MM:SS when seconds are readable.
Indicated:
**12:26**
